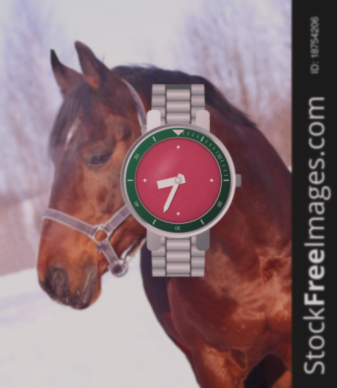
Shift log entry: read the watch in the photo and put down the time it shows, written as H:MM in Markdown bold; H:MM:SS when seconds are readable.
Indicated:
**8:34**
